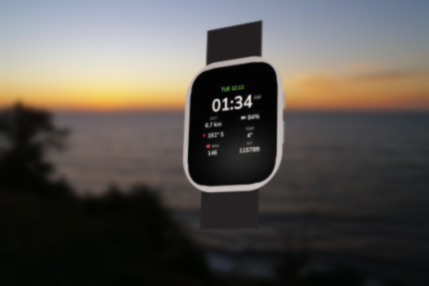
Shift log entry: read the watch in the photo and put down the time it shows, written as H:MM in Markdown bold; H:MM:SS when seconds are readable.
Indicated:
**1:34**
